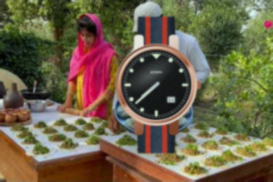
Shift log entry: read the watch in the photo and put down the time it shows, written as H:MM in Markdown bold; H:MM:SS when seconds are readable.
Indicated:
**7:38**
